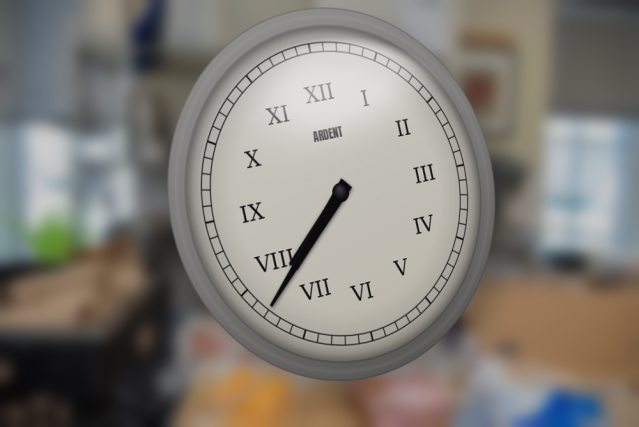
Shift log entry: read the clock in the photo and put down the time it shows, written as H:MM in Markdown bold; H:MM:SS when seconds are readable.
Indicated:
**7:38**
